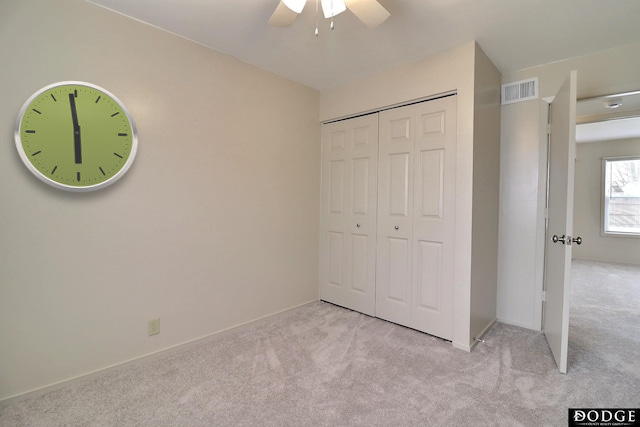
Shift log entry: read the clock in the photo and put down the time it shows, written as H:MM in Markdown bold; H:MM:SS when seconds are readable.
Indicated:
**5:59**
